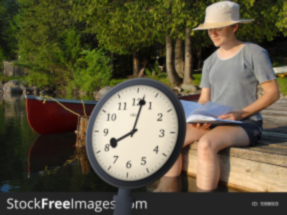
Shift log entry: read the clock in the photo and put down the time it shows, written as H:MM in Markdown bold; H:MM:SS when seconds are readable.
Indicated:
**8:02**
